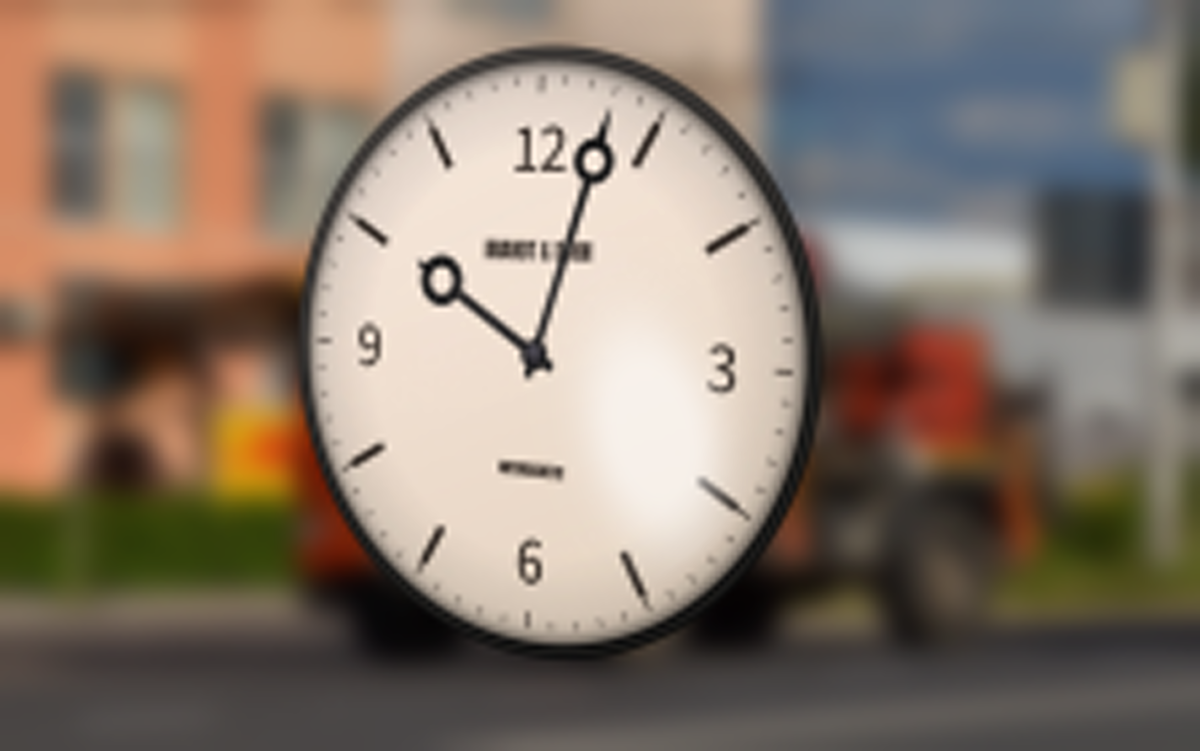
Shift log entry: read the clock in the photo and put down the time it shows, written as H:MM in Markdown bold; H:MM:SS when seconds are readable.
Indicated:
**10:03**
